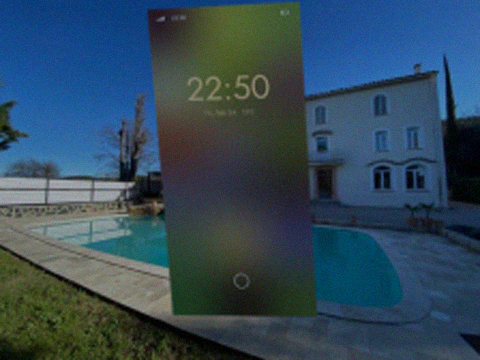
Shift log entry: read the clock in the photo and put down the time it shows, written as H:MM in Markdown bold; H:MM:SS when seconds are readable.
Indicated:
**22:50**
